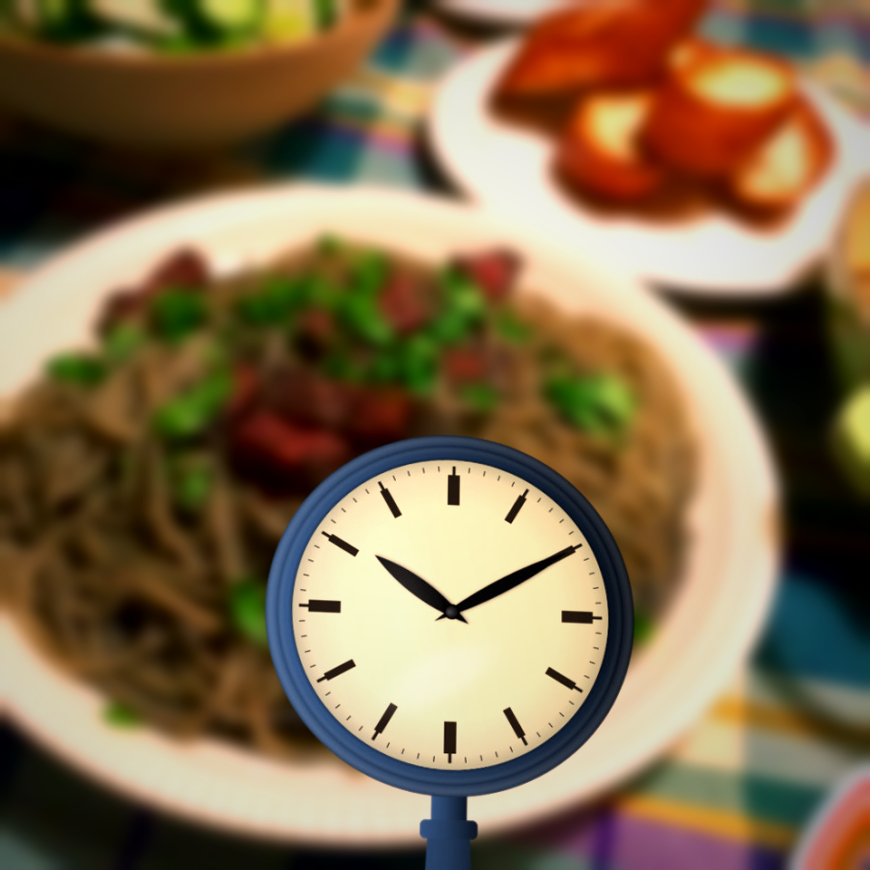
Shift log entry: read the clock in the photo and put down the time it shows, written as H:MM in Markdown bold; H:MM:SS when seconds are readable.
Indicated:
**10:10**
